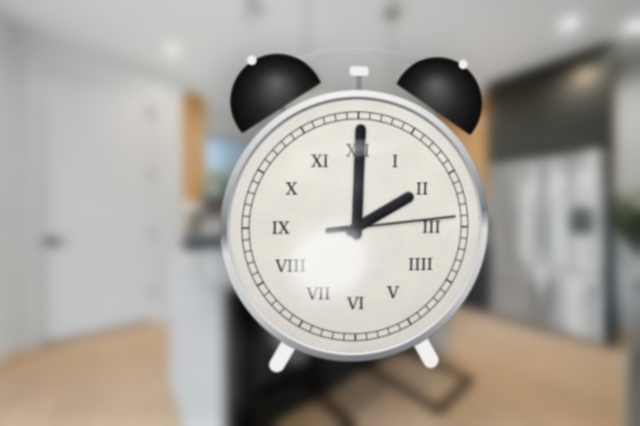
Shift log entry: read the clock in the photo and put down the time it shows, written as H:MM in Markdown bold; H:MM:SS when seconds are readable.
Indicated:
**2:00:14**
